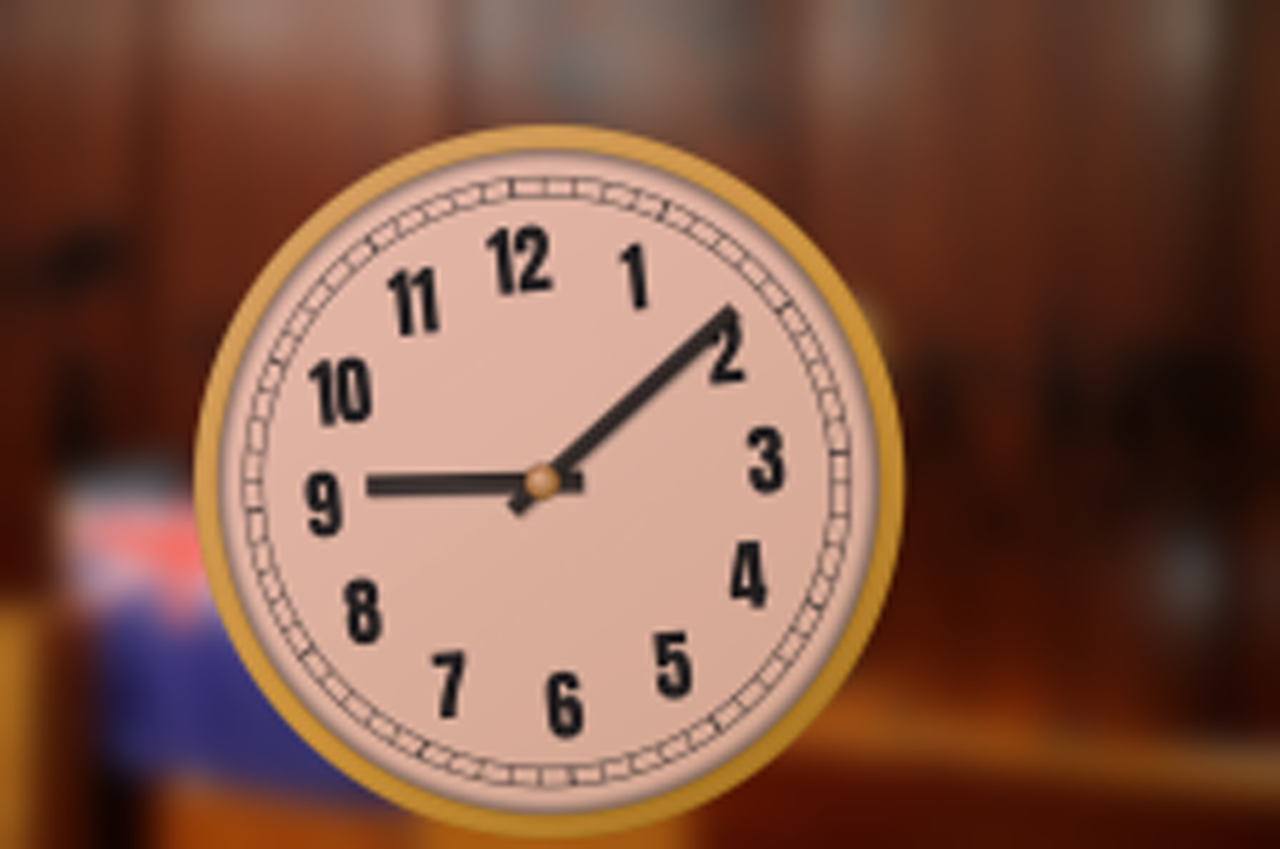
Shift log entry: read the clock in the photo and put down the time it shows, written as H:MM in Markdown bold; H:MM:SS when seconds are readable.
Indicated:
**9:09**
